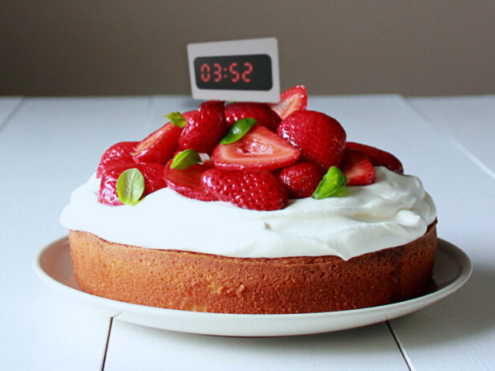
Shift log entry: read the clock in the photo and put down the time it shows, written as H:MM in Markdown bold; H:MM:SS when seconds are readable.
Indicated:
**3:52**
